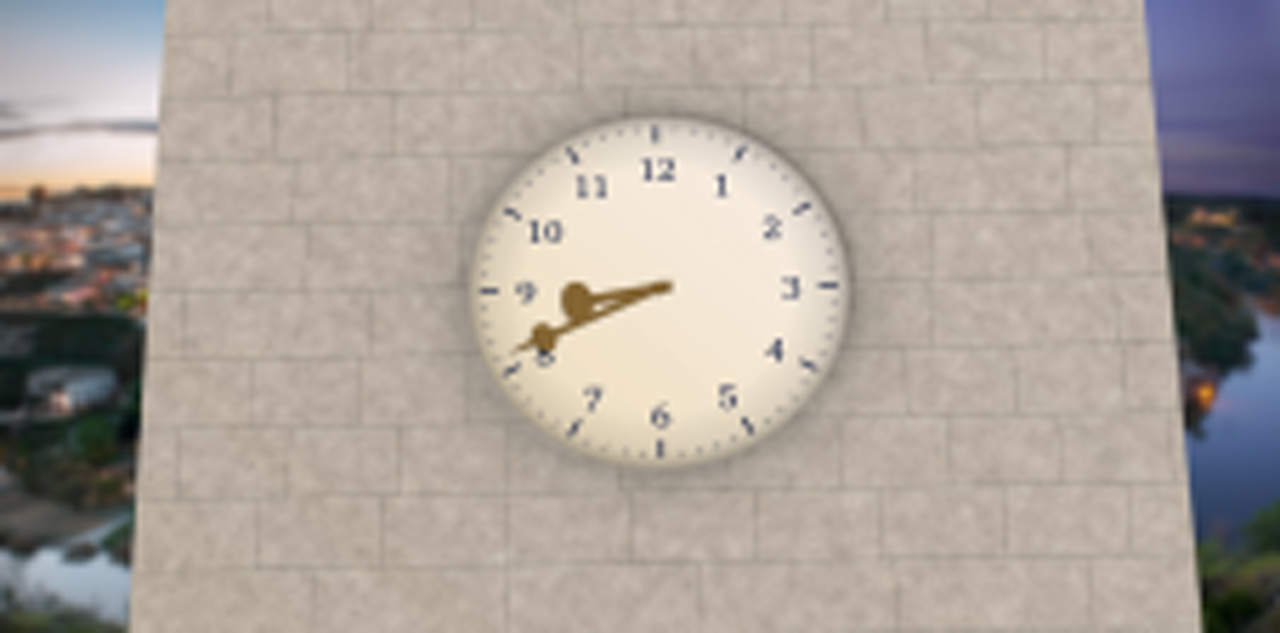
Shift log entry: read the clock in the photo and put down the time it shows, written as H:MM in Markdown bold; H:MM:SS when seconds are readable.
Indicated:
**8:41**
